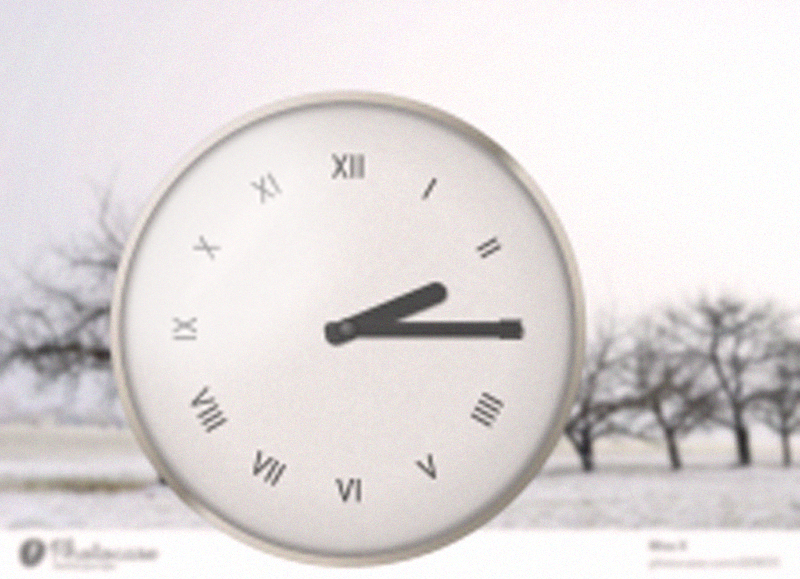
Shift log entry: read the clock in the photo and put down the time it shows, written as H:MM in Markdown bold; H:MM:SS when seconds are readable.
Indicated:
**2:15**
